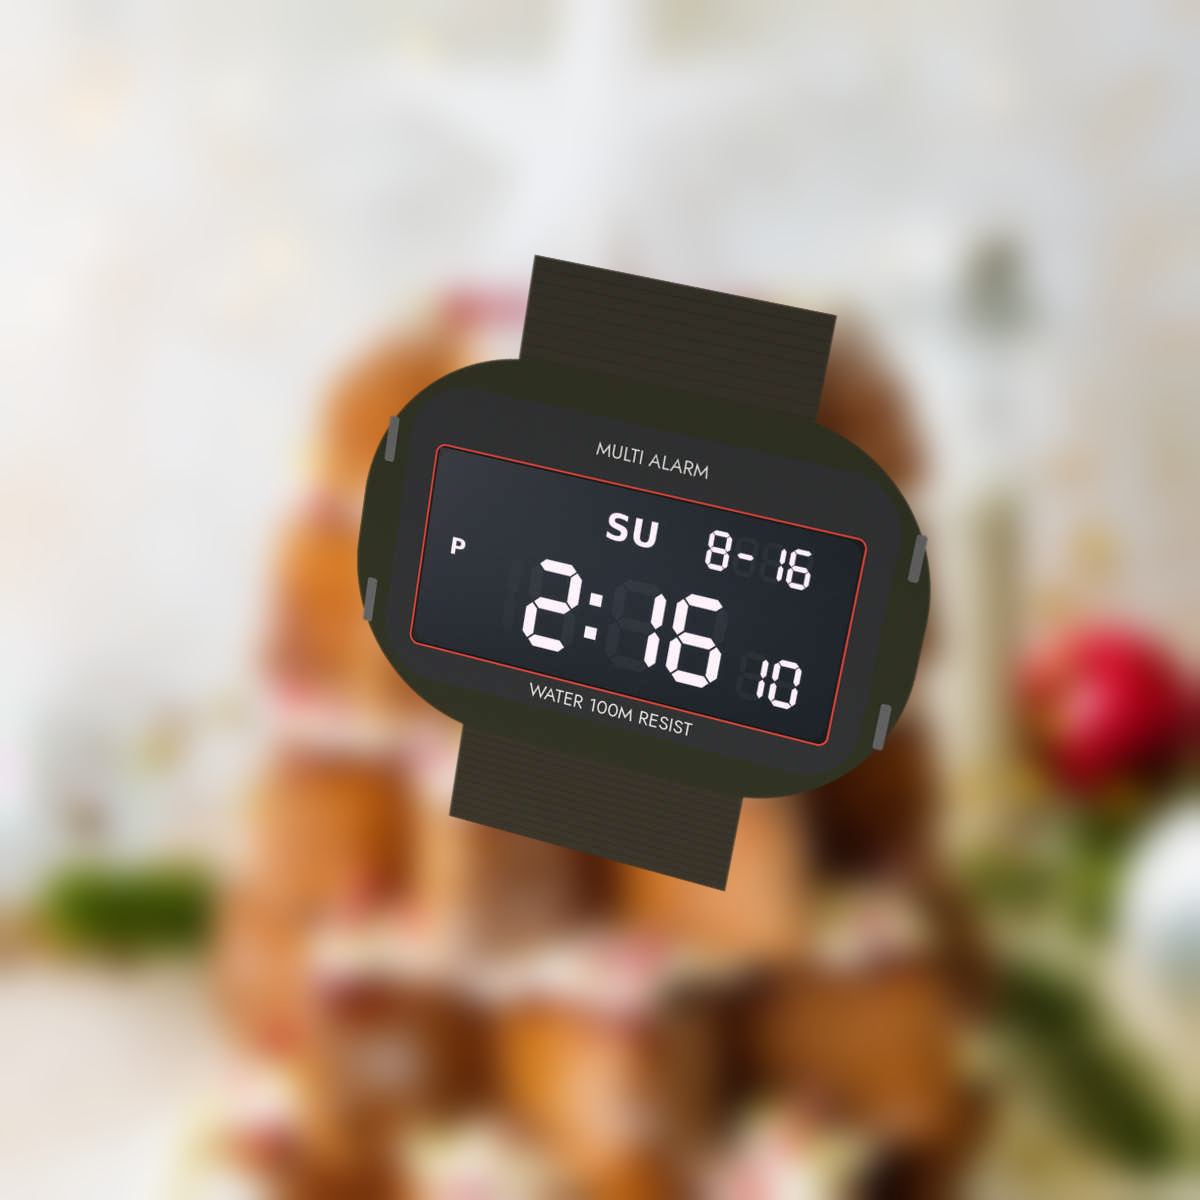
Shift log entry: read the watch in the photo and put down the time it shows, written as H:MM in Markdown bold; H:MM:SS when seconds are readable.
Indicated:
**2:16:10**
